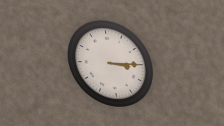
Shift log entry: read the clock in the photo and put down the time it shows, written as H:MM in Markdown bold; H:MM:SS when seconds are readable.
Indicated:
**3:15**
